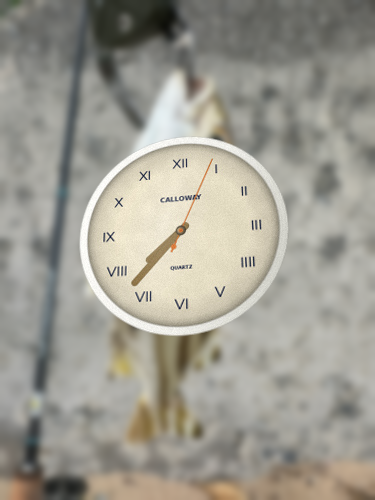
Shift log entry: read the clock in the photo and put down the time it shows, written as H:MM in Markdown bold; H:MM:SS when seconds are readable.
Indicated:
**7:37:04**
